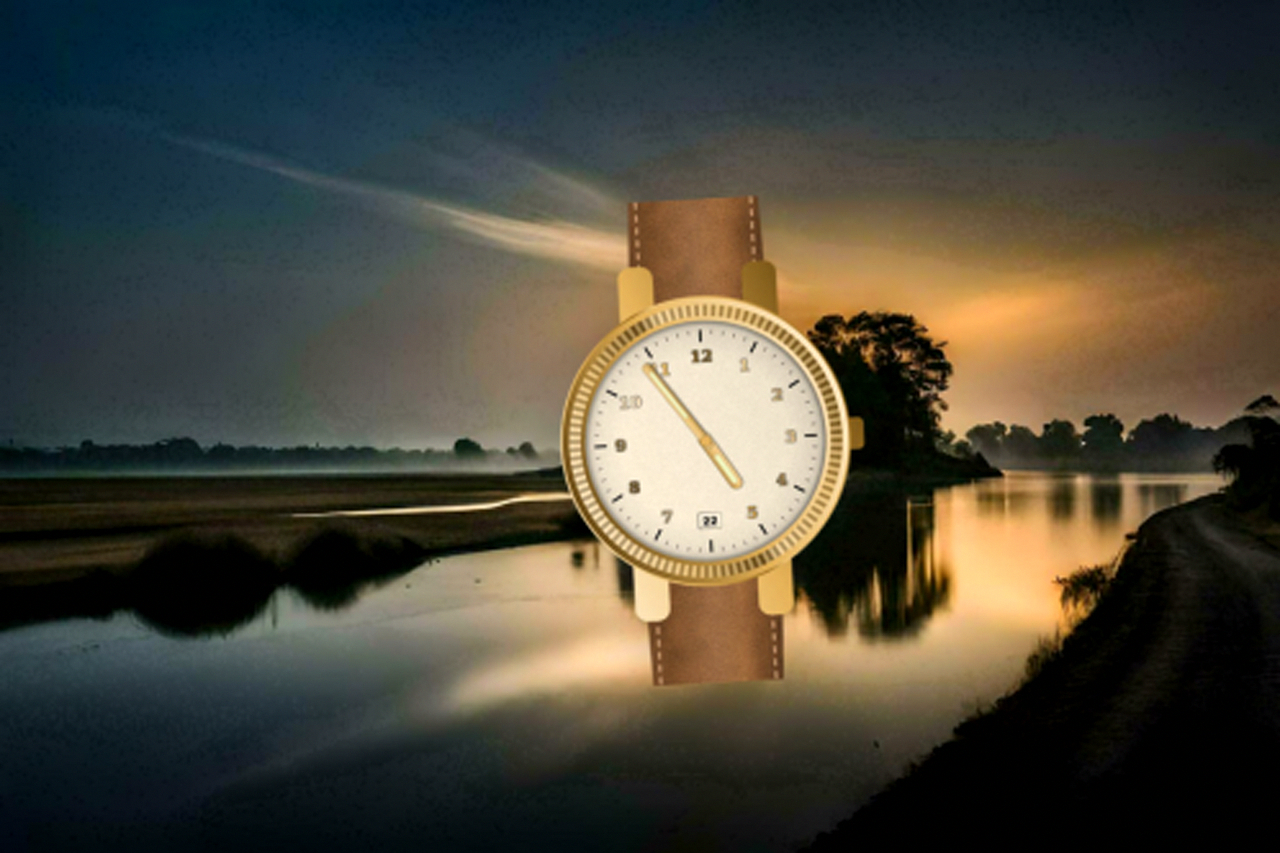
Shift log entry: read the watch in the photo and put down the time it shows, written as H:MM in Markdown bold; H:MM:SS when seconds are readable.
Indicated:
**4:54**
